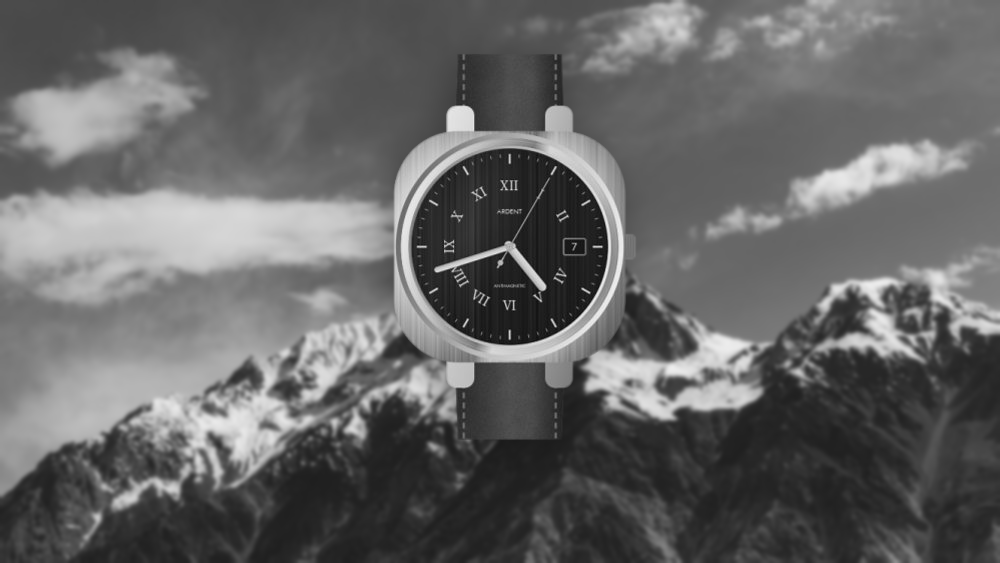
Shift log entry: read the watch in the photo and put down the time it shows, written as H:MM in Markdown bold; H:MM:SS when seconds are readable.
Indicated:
**4:42:05**
